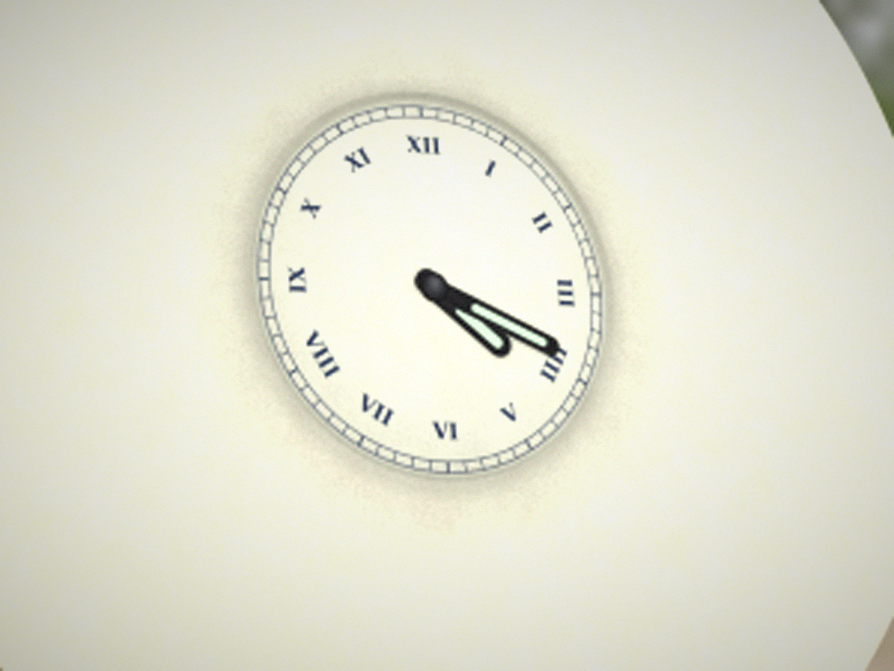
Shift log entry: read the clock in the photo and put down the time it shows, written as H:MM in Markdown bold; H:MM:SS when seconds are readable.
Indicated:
**4:19**
